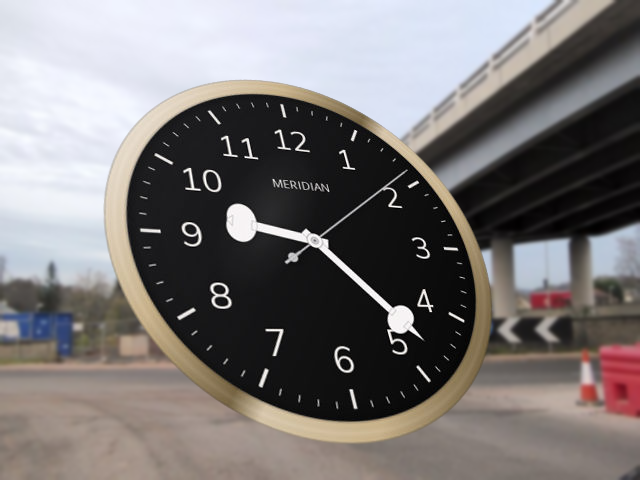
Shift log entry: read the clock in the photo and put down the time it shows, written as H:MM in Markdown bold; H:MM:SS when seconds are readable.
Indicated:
**9:23:09**
